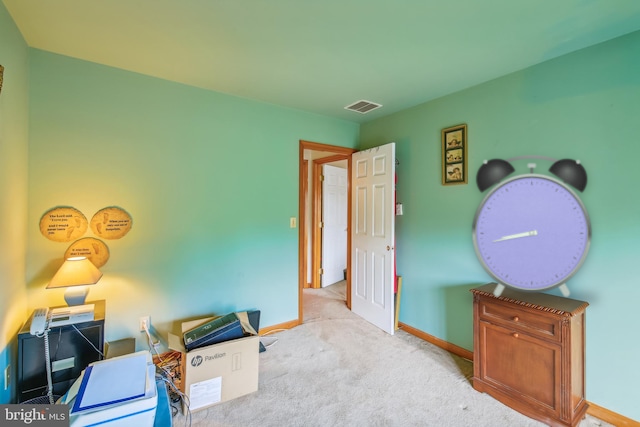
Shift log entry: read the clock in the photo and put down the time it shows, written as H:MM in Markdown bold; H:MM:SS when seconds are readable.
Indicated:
**8:43**
